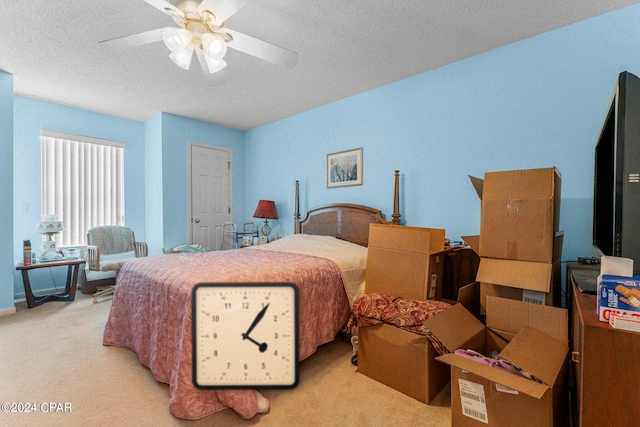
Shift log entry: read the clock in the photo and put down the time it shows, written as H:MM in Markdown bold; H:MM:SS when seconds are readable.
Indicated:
**4:06**
